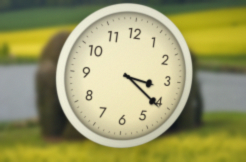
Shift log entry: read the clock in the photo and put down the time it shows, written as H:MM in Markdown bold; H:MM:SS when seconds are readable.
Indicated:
**3:21**
